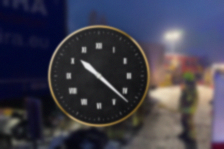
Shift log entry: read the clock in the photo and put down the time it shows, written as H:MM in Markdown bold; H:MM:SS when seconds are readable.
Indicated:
**10:22**
